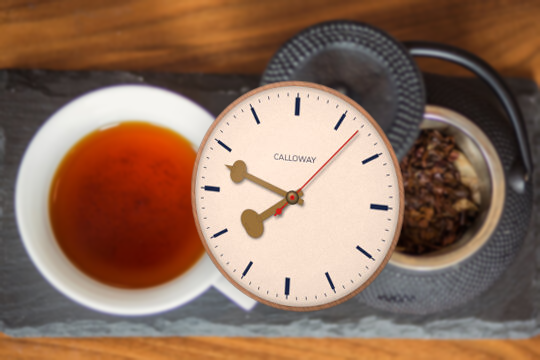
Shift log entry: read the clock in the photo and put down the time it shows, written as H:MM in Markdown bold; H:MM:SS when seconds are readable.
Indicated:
**7:48:07**
